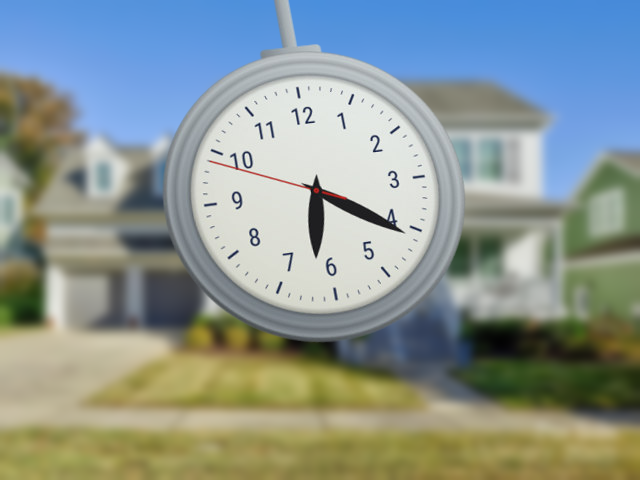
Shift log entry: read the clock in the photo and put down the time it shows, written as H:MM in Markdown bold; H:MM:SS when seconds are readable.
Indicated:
**6:20:49**
